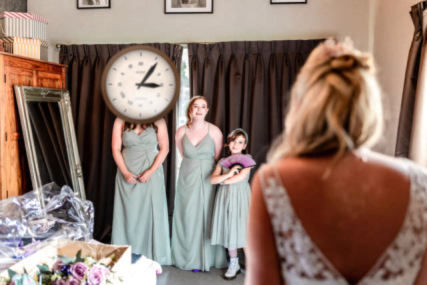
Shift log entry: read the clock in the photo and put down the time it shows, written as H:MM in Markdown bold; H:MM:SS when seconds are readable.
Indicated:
**3:06**
